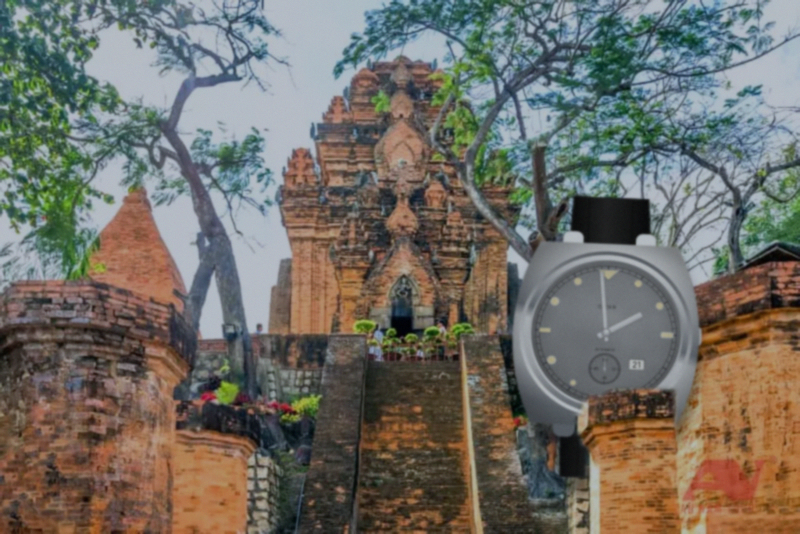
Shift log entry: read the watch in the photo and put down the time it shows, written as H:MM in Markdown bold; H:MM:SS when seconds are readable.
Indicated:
**1:59**
